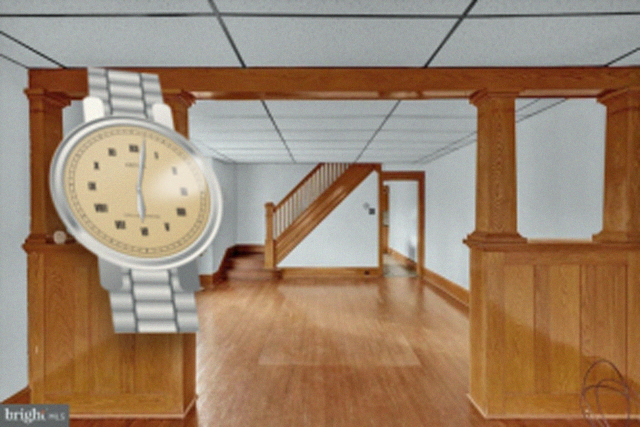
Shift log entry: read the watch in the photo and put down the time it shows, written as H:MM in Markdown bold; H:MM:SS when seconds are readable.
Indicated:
**6:02**
